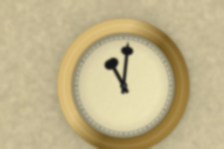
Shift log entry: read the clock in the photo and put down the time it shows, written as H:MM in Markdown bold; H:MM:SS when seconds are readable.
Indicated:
**11:01**
